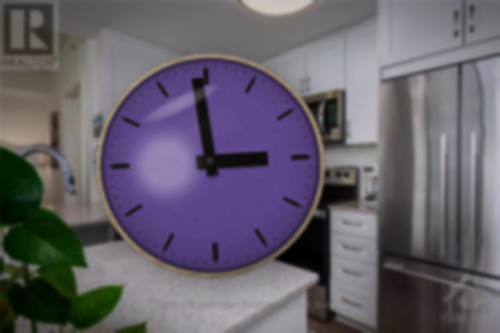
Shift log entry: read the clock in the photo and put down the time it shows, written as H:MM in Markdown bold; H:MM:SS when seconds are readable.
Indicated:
**2:59**
